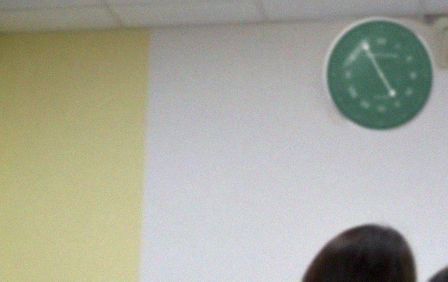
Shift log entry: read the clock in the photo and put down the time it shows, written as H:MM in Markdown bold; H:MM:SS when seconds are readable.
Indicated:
**4:55**
